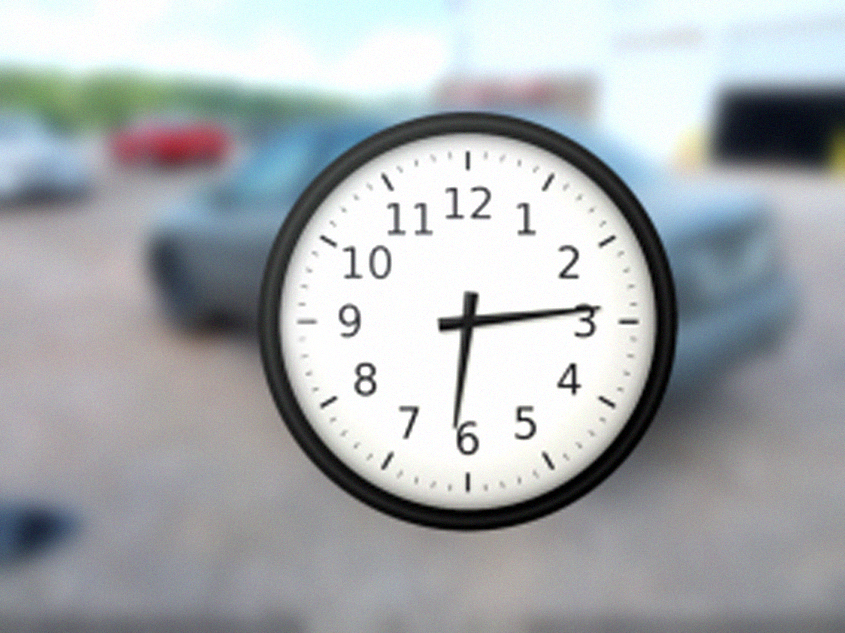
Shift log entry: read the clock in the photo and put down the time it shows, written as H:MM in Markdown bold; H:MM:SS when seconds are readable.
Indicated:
**6:14**
